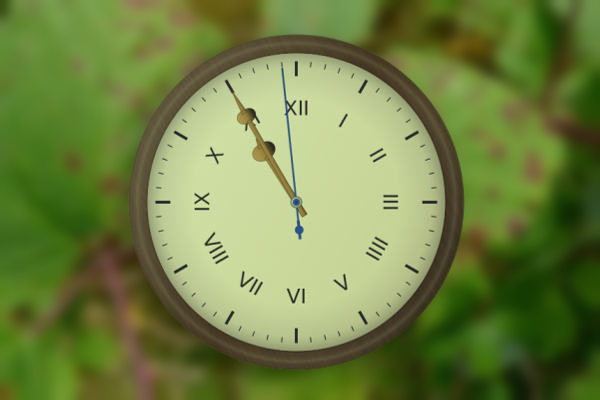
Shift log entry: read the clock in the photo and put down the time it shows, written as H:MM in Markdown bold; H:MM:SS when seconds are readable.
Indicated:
**10:54:59**
